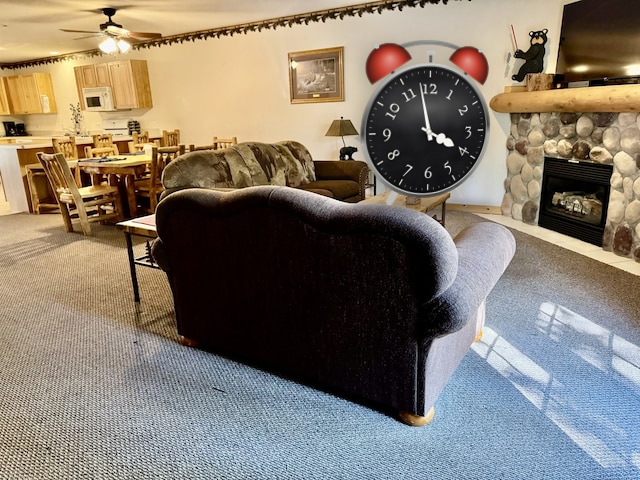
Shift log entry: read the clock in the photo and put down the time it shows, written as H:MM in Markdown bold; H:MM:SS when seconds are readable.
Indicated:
**3:58**
